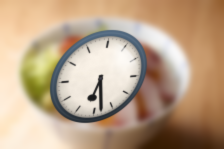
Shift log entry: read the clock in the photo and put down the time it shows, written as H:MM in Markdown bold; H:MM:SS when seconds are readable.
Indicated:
**6:28**
